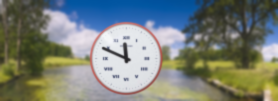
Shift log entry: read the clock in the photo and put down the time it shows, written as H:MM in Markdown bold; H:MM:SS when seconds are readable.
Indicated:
**11:49**
